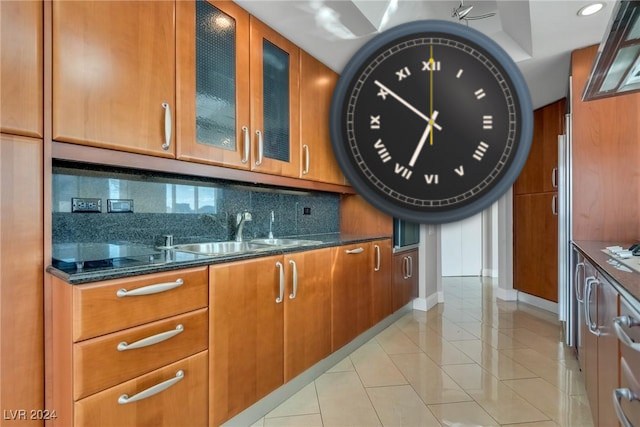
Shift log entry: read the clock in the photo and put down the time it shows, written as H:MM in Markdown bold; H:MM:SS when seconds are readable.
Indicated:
**6:51:00**
